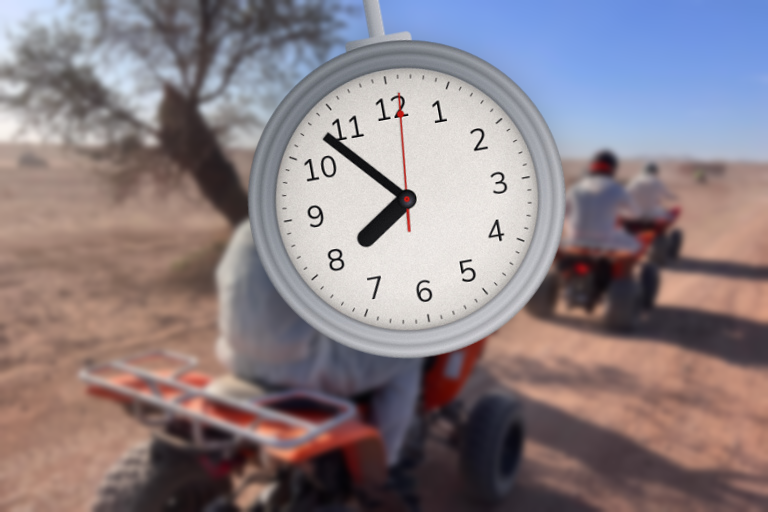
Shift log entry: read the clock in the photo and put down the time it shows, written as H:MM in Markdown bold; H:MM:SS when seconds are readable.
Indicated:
**7:53:01**
